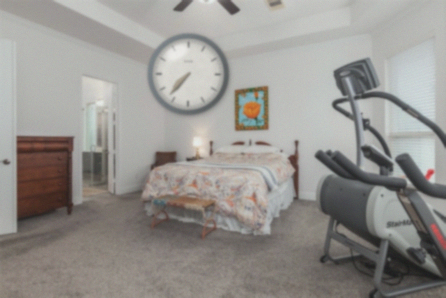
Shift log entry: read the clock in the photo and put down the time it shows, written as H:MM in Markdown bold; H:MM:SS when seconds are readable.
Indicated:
**7:37**
